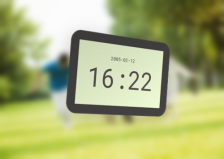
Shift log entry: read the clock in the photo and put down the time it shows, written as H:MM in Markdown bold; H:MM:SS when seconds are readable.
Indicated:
**16:22**
